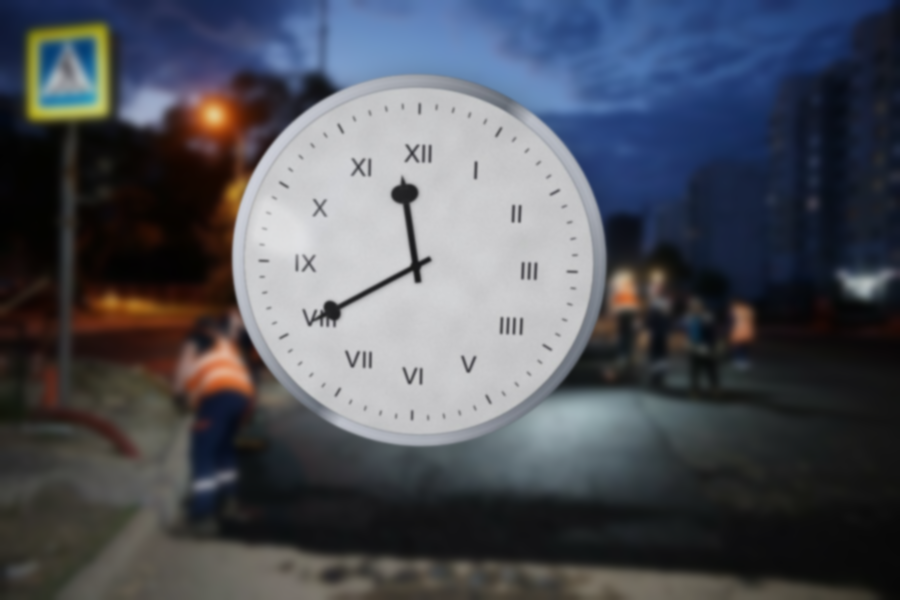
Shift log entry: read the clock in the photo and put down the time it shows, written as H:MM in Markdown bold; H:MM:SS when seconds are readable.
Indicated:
**11:40**
